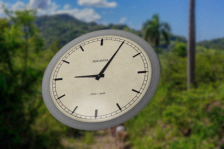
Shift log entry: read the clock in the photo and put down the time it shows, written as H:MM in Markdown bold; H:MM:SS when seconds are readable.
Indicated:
**9:05**
